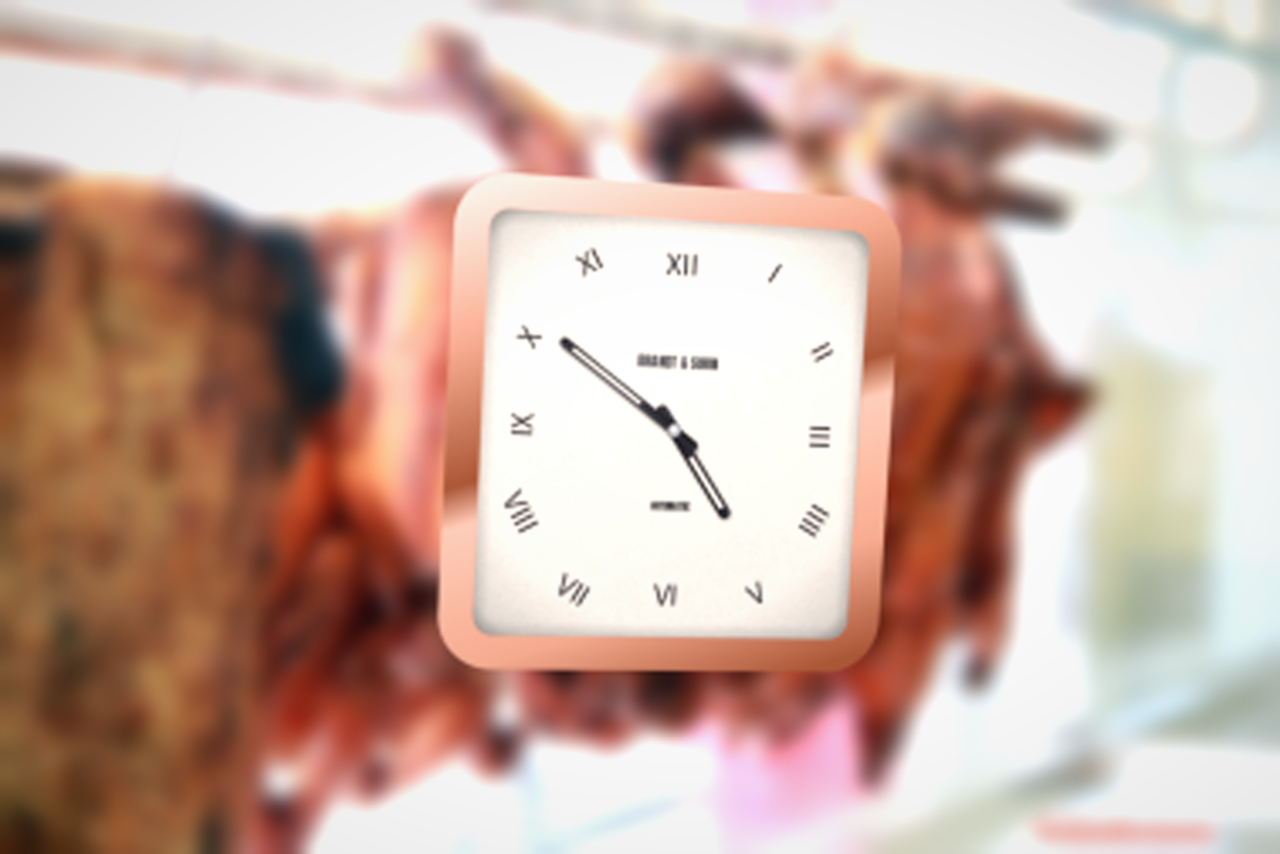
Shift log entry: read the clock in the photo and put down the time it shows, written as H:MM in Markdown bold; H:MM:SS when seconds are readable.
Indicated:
**4:51**
